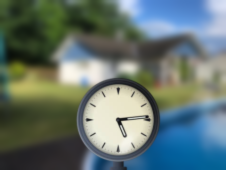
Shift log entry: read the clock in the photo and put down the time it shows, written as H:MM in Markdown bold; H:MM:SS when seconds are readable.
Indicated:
**5:14**
